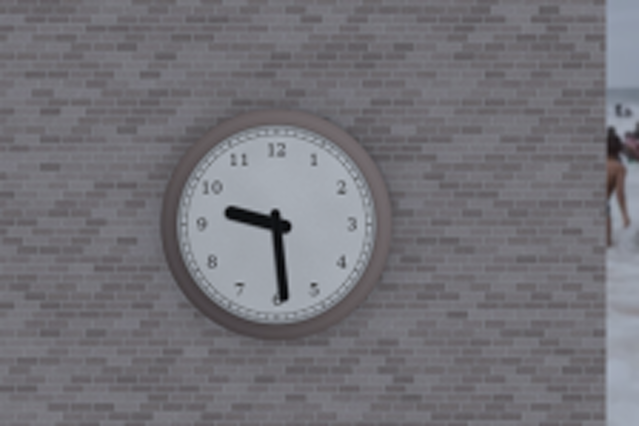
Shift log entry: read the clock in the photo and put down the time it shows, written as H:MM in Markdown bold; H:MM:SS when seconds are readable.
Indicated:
**9:29**
